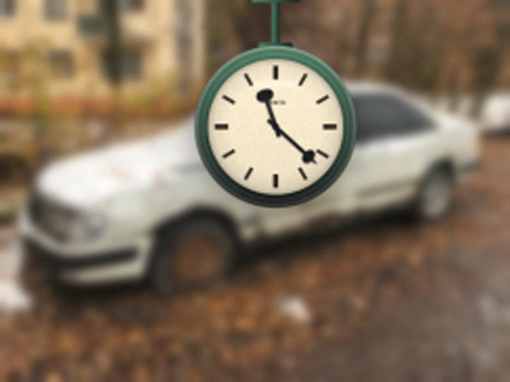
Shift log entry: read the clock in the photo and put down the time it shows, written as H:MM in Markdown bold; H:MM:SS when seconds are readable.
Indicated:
**11:22**
